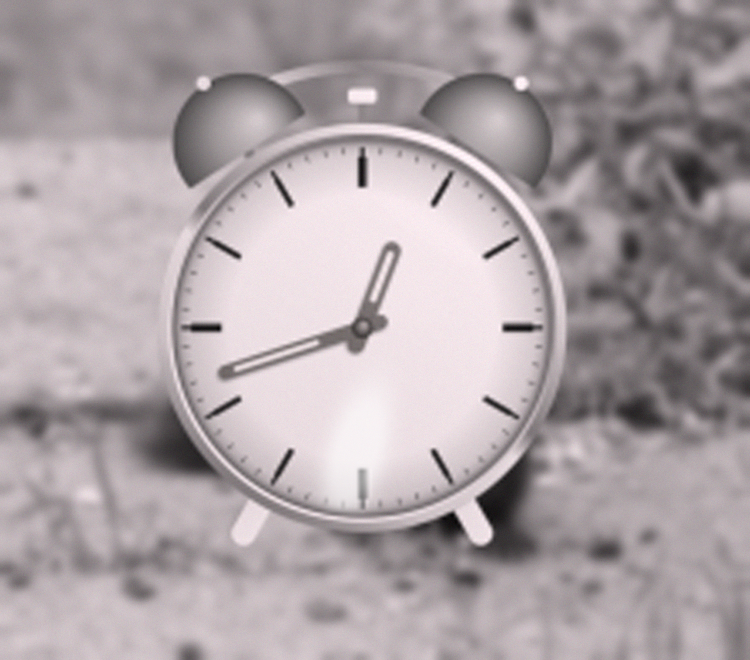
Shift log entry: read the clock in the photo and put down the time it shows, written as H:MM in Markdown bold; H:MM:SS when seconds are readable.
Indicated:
**12:42**
